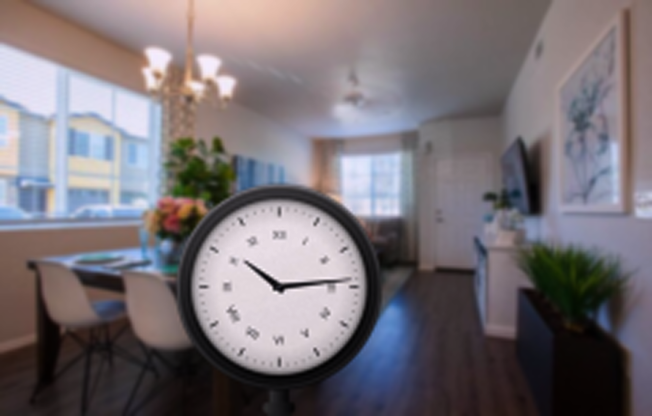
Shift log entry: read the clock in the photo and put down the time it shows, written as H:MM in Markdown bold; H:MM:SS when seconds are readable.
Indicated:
**10:14**
